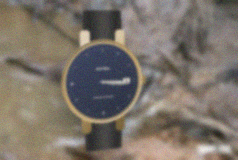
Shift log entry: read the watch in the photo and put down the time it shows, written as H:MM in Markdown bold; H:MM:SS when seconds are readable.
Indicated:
**3:16**
